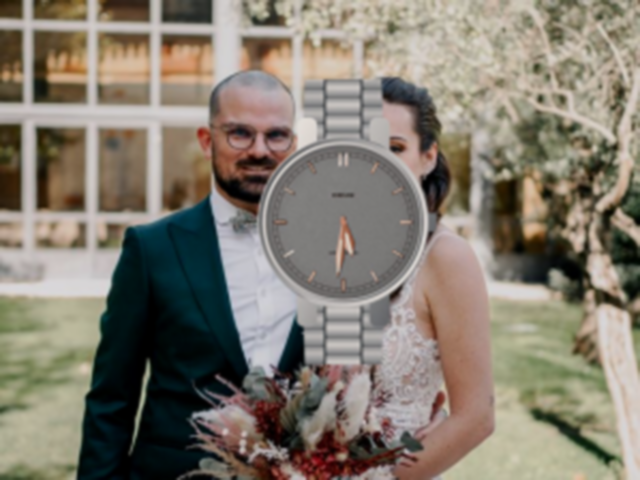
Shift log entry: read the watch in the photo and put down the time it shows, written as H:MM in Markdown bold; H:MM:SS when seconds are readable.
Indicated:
**5:31**
